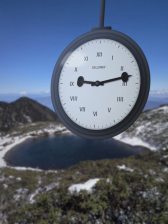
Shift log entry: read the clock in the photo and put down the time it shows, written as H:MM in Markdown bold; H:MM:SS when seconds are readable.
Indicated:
**9:13**
